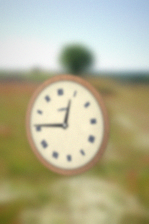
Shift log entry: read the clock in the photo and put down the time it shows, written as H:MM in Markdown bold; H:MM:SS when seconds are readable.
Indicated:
**12:46**
